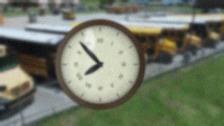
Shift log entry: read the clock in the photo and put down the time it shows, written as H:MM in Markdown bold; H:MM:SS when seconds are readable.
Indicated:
**7:53**
